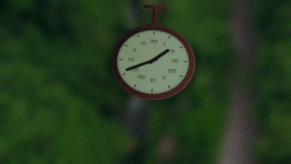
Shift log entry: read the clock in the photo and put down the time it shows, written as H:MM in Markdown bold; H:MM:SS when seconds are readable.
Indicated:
**1:41**
